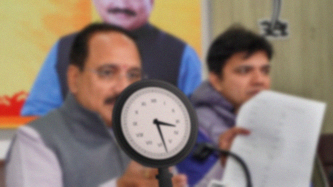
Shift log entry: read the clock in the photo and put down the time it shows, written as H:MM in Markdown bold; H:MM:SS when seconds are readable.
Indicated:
**3:28**
